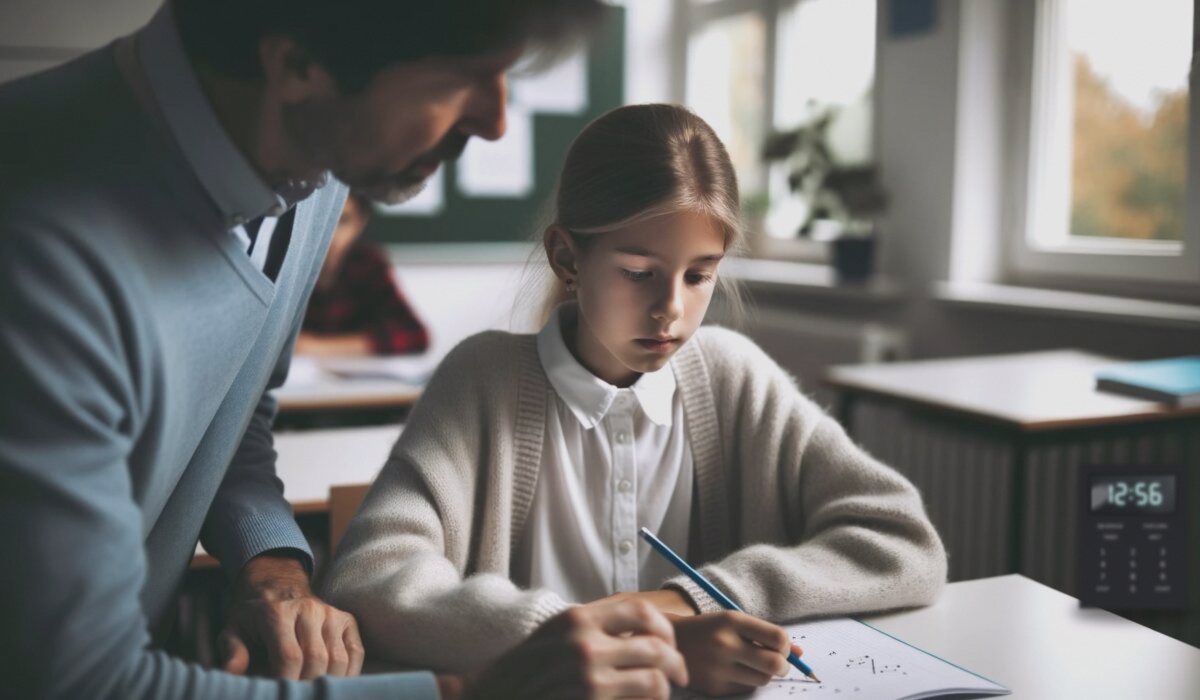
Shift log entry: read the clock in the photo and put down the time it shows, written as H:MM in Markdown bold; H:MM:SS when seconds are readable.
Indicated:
**12:56**
